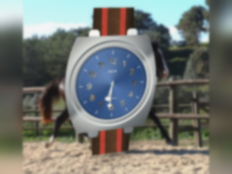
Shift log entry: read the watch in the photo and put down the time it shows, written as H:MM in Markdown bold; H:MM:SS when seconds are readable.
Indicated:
**6:31**
